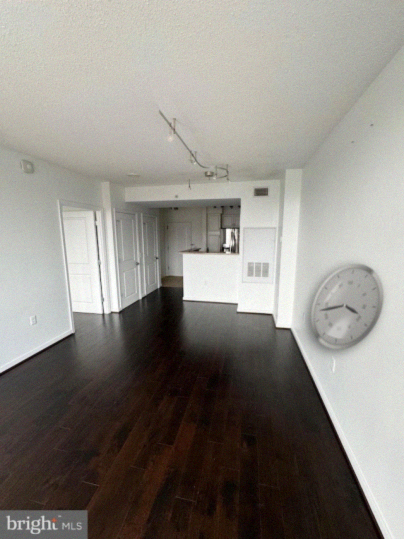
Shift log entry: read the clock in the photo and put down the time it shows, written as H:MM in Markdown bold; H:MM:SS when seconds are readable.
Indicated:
**3:43**
